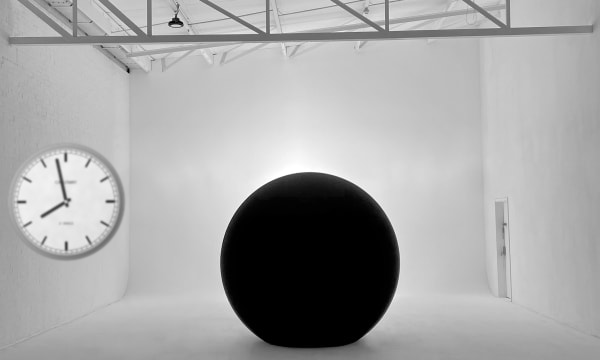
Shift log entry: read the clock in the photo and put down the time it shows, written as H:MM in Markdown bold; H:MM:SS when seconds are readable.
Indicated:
**7:58**
